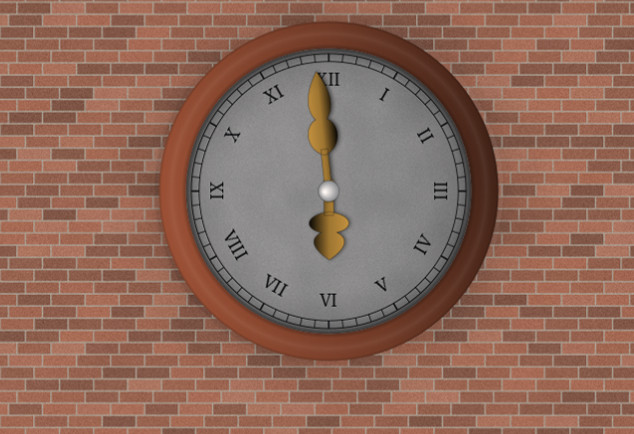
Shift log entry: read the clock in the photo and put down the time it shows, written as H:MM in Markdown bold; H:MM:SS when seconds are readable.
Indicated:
**5:59**
